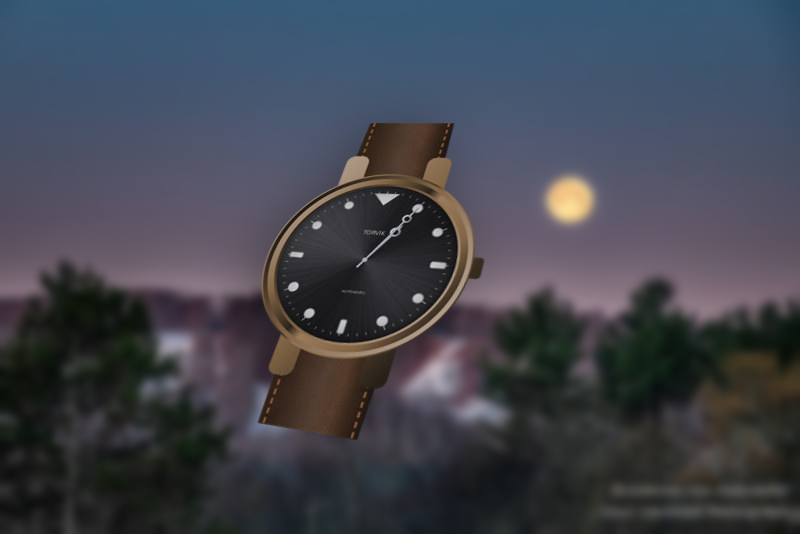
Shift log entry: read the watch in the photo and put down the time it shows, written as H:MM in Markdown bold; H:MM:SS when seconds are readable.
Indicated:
**1:05**
